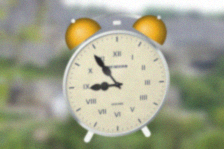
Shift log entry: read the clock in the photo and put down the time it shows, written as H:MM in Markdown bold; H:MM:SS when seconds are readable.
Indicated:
**8:54**
